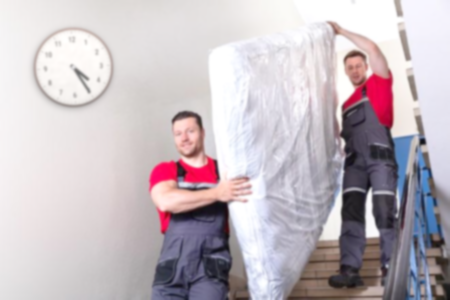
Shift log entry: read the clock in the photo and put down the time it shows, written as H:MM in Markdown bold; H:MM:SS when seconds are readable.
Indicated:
**4:25**
